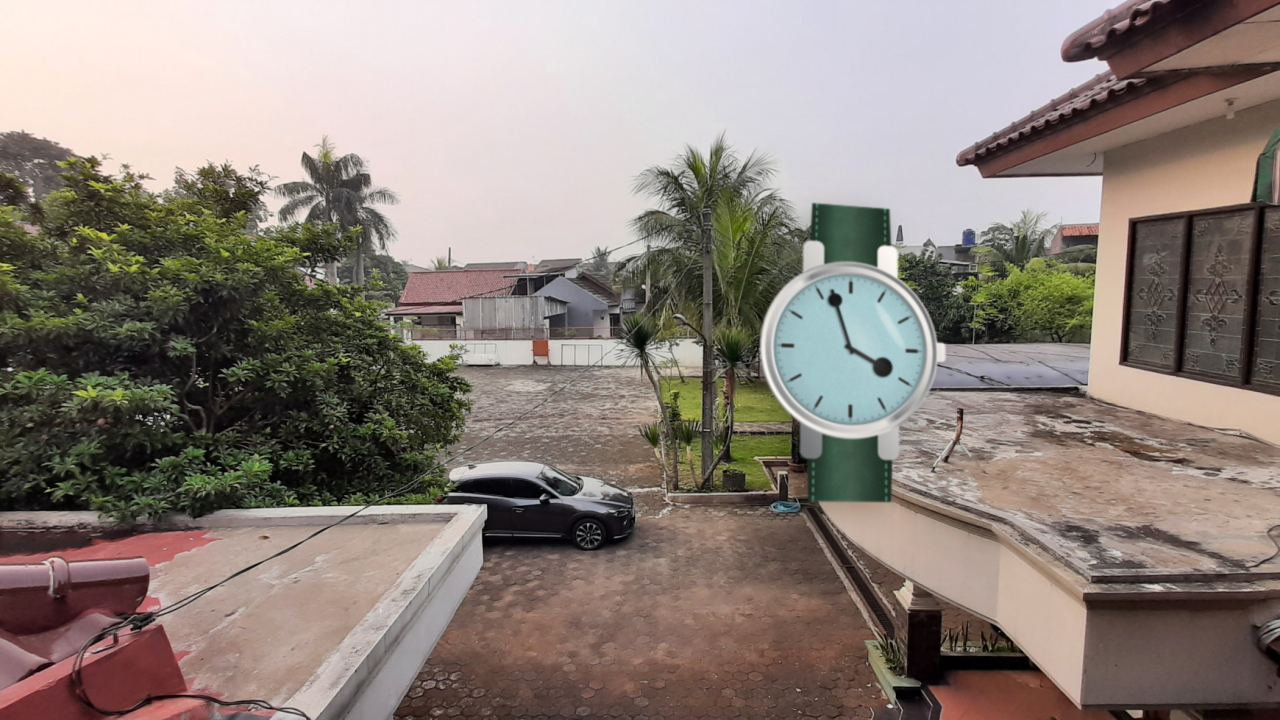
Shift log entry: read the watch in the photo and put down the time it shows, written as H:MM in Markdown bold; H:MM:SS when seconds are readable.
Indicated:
**3:57**
